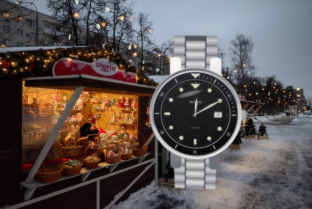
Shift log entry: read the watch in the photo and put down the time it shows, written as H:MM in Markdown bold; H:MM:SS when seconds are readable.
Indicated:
**12:10**
